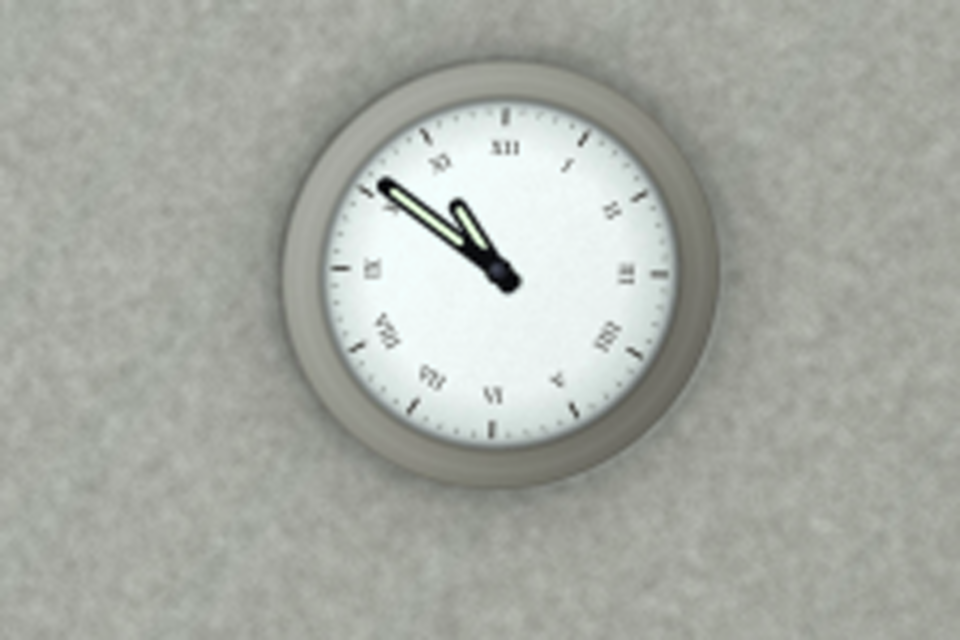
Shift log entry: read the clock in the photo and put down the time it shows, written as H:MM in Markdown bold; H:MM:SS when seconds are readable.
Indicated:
**10:51**
